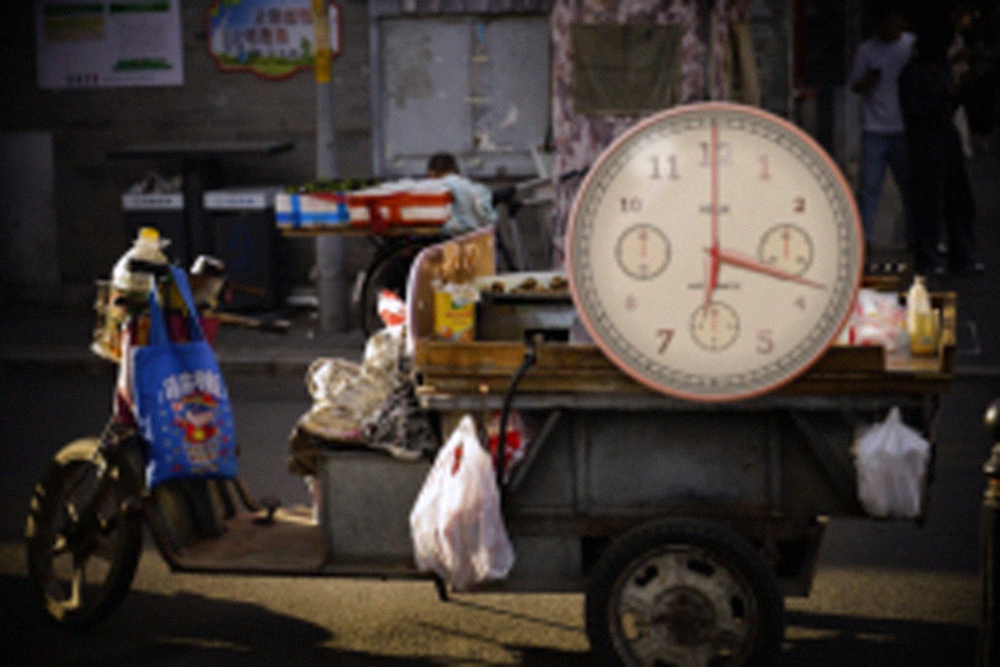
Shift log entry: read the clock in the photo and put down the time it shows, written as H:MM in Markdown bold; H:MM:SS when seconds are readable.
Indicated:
**6:18**
